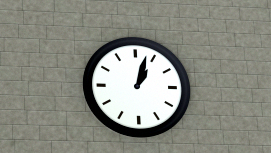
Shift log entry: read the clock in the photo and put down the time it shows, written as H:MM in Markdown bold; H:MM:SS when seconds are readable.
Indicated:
**1:03**
